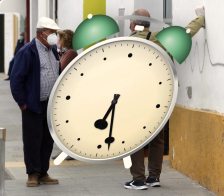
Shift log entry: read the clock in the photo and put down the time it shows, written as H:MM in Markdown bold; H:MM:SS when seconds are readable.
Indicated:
**6:28**
